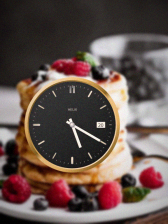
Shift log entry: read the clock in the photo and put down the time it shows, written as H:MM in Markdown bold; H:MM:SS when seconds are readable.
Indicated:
**5:20**
